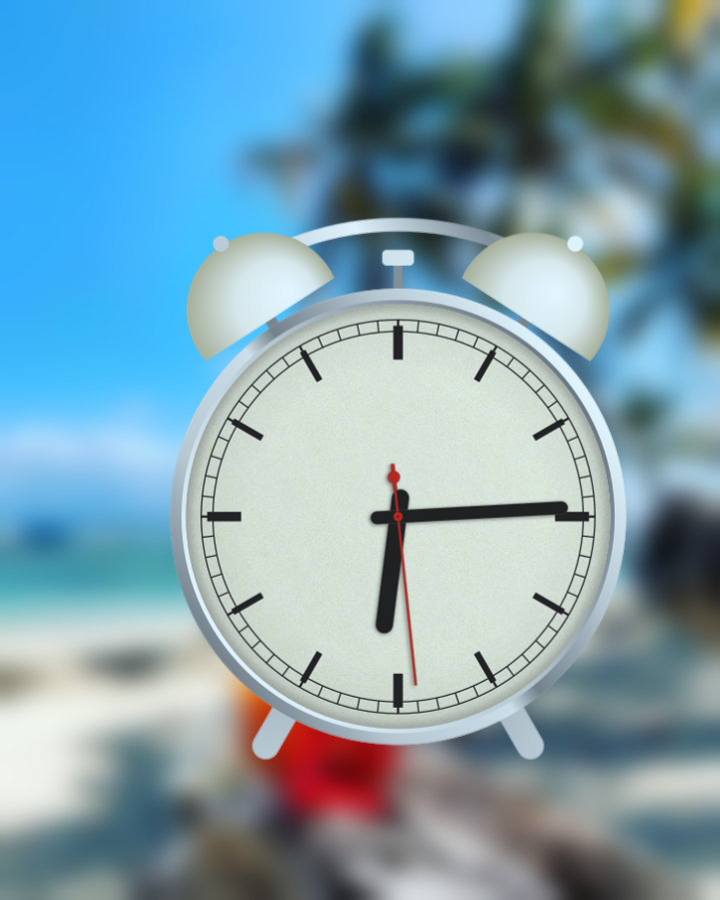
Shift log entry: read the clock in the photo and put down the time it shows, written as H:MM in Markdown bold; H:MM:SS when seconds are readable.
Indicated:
**6:14:29**
